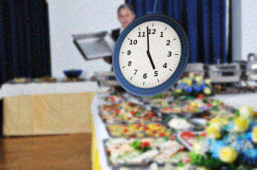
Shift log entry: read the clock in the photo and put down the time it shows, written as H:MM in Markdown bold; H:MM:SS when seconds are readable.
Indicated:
**4:58**
